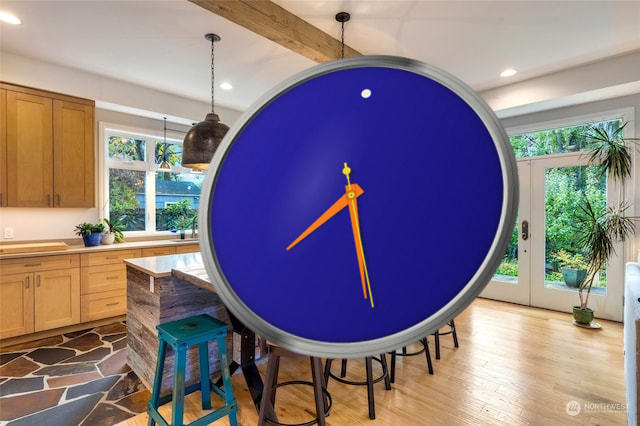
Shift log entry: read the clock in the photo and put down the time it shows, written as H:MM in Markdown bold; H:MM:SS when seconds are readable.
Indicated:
**7:27:27**
